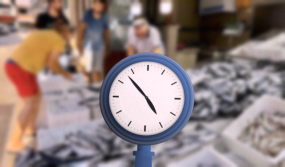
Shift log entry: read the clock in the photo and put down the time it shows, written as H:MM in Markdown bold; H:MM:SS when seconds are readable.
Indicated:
**4:53**
